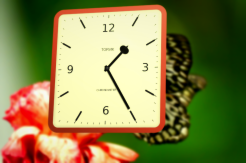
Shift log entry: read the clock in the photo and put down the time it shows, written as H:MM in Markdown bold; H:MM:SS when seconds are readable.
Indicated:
**1:25**
